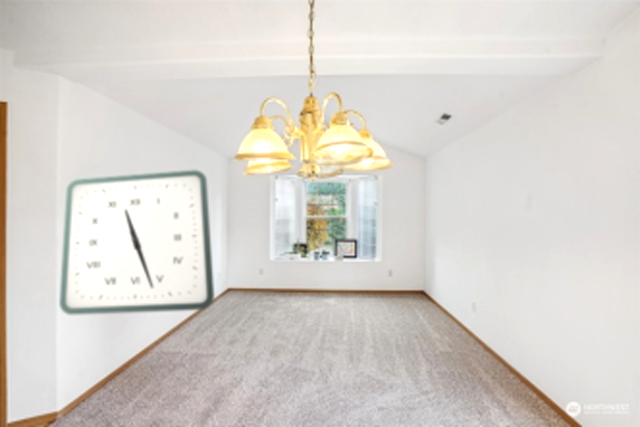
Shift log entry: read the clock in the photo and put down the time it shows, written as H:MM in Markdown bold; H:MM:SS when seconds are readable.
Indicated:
**11:27**
